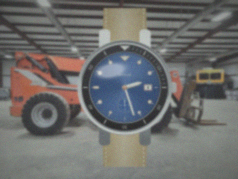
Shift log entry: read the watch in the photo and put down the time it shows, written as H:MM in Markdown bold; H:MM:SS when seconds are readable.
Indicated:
**2:27**
